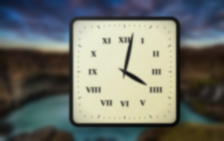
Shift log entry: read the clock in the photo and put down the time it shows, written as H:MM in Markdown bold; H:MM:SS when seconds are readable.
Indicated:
**4:02**
